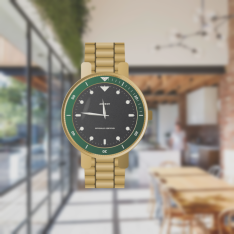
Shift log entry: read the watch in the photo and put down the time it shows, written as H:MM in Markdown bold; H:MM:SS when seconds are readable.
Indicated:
**11:46**
